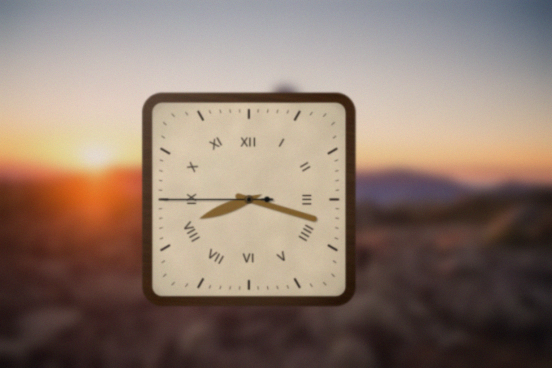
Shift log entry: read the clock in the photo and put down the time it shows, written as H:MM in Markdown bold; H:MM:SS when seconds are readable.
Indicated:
**8:17:45**
